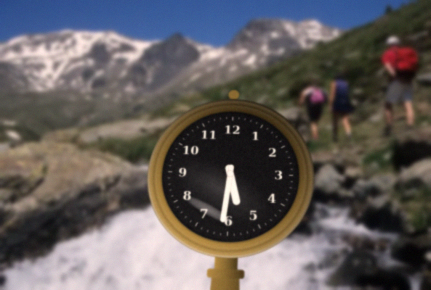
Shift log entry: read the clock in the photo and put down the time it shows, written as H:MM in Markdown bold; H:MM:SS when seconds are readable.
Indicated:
**5:31**
